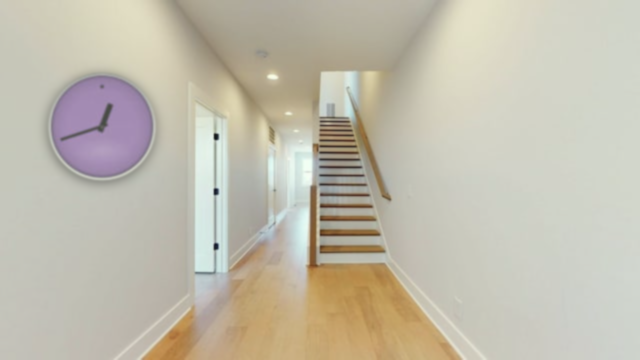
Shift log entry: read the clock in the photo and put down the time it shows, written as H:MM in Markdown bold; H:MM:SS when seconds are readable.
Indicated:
**12:42**
